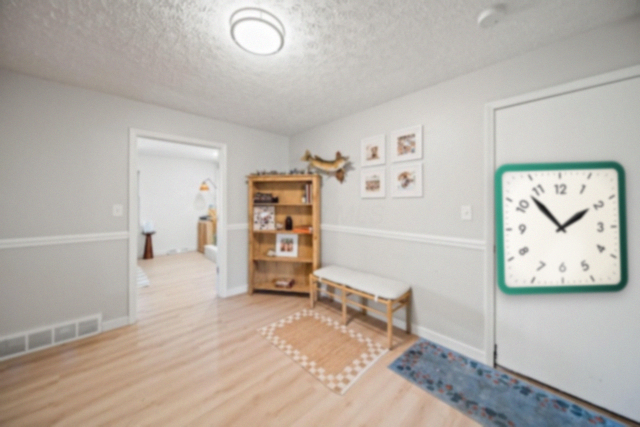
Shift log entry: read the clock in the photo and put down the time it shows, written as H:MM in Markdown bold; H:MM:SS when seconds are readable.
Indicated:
**1:53**
